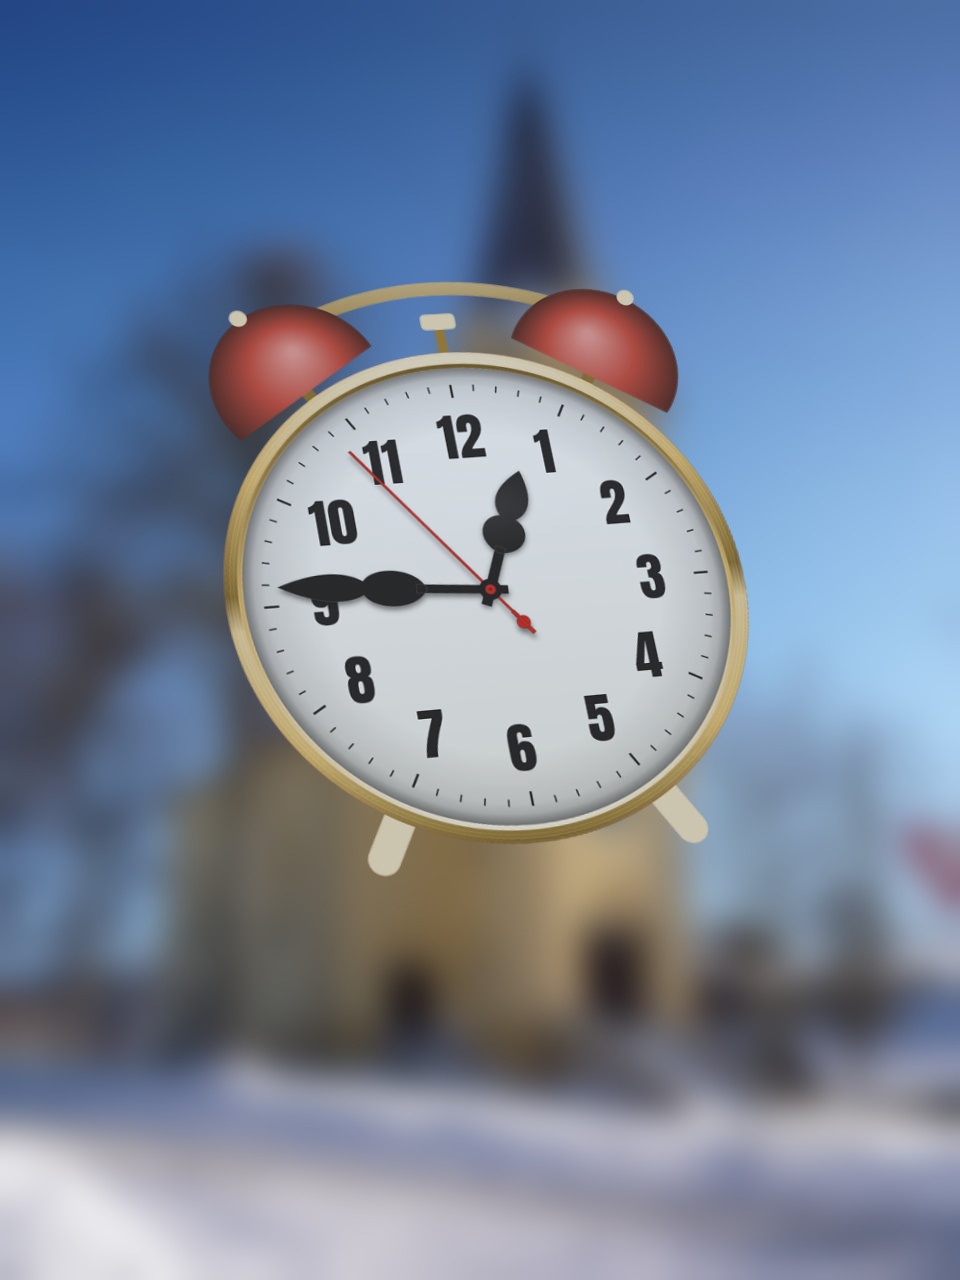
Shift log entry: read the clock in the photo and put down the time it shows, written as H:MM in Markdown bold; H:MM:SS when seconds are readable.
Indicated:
**12:45:54**
